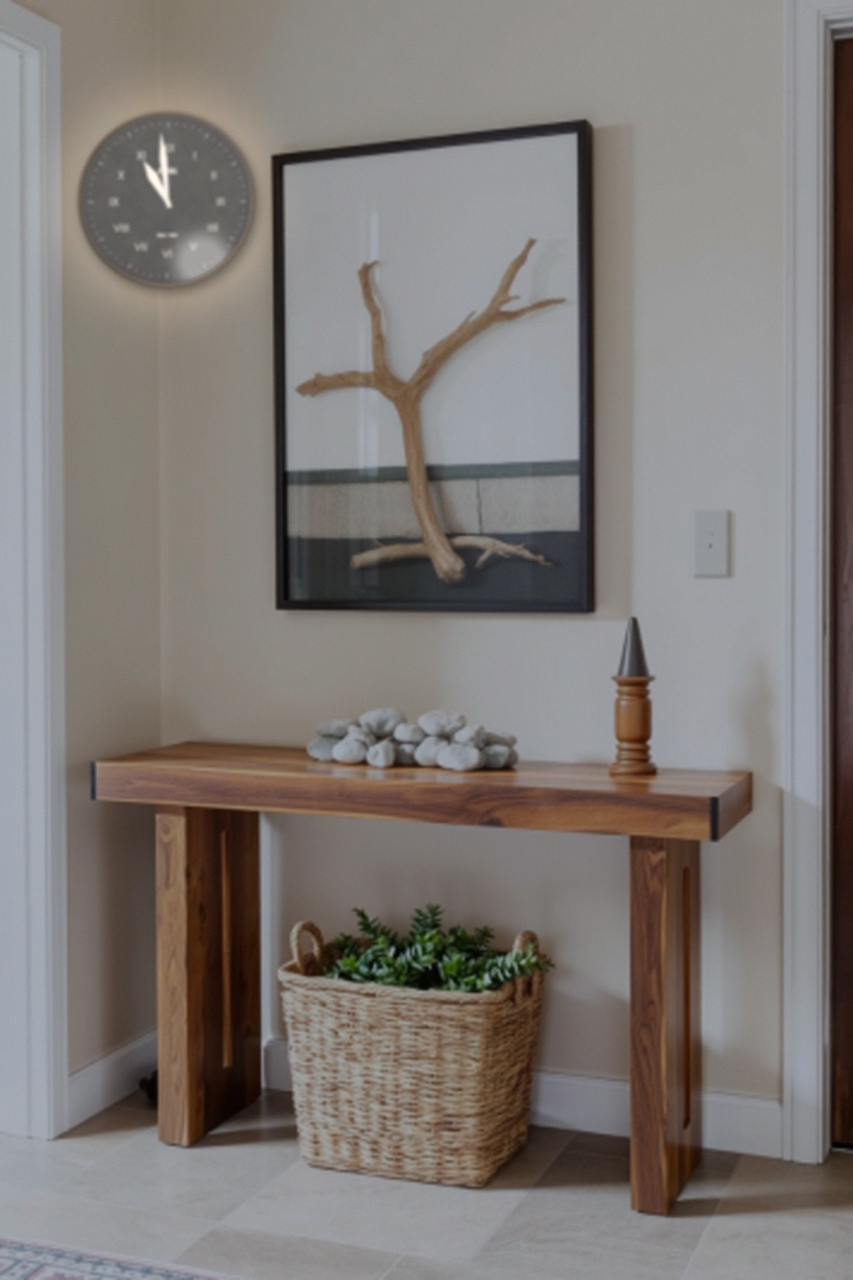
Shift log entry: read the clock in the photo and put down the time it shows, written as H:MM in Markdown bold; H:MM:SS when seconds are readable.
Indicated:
**10:59**
